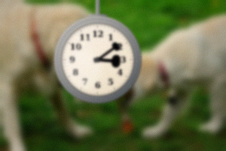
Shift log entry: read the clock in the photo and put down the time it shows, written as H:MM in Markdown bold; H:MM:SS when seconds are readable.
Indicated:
**3:09**
